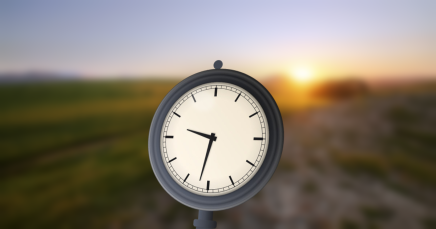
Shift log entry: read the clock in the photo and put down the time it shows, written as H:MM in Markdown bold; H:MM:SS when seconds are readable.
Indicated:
**9:32**
